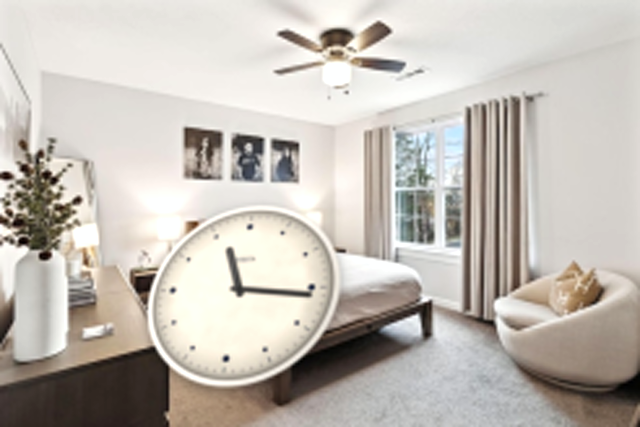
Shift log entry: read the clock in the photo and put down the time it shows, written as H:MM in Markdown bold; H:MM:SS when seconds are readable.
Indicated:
**11:16**
